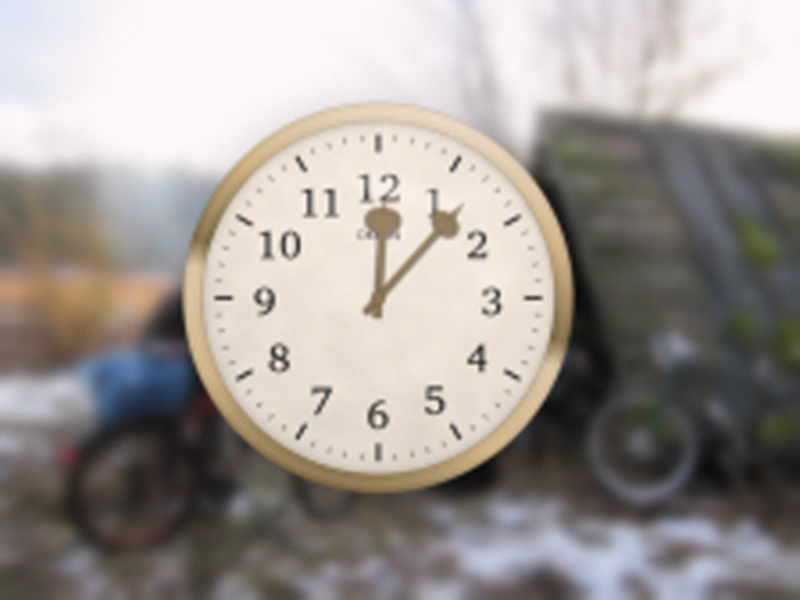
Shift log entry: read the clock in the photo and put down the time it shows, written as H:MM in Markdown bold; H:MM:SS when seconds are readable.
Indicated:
**12:07**
